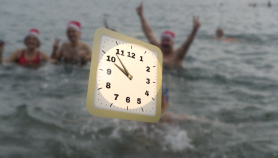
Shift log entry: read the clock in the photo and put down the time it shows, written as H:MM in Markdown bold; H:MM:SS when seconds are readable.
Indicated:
**9:53**
